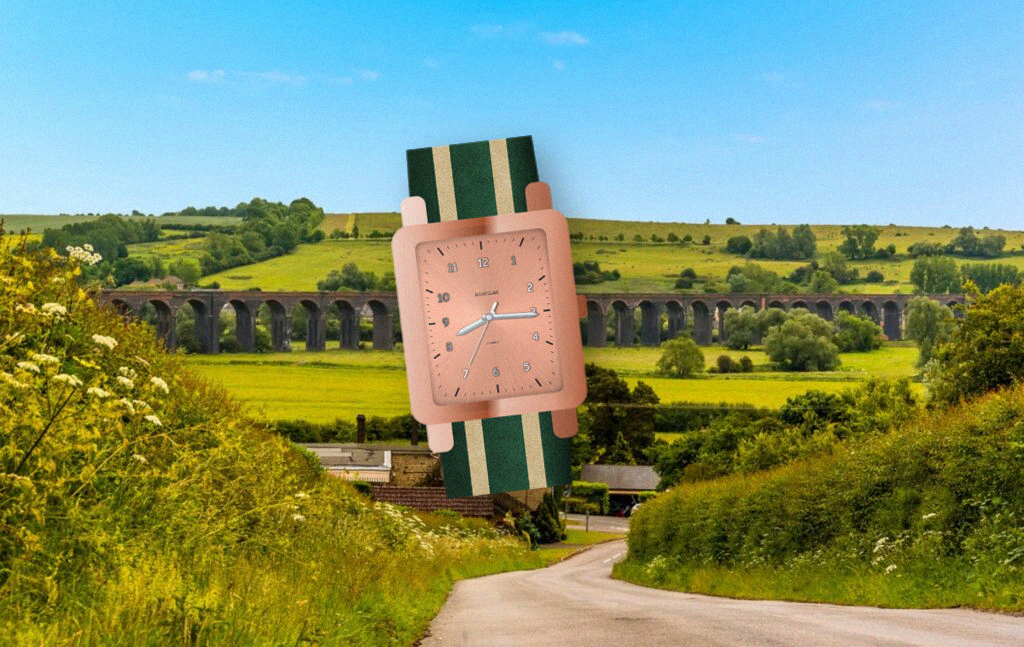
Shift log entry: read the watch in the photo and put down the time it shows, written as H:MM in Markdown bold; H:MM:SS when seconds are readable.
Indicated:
**8:15:35**
